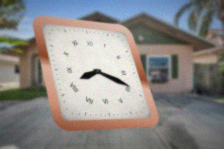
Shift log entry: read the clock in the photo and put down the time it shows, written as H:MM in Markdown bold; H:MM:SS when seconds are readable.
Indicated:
**8:19**
